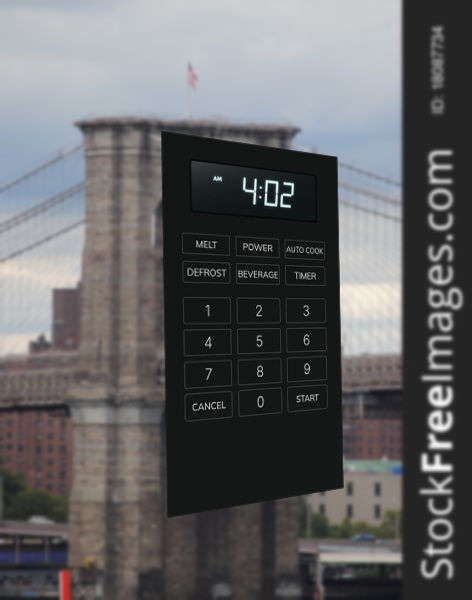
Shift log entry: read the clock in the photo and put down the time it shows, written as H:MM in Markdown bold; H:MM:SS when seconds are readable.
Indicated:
**4:02**
